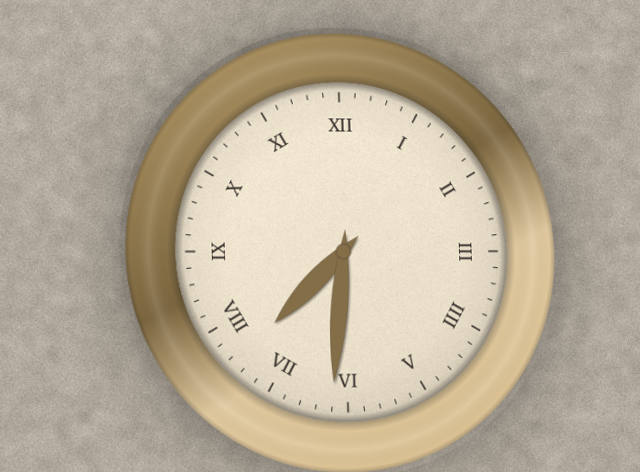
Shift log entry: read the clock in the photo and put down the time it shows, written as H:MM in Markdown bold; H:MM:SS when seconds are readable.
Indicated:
**7:31**
